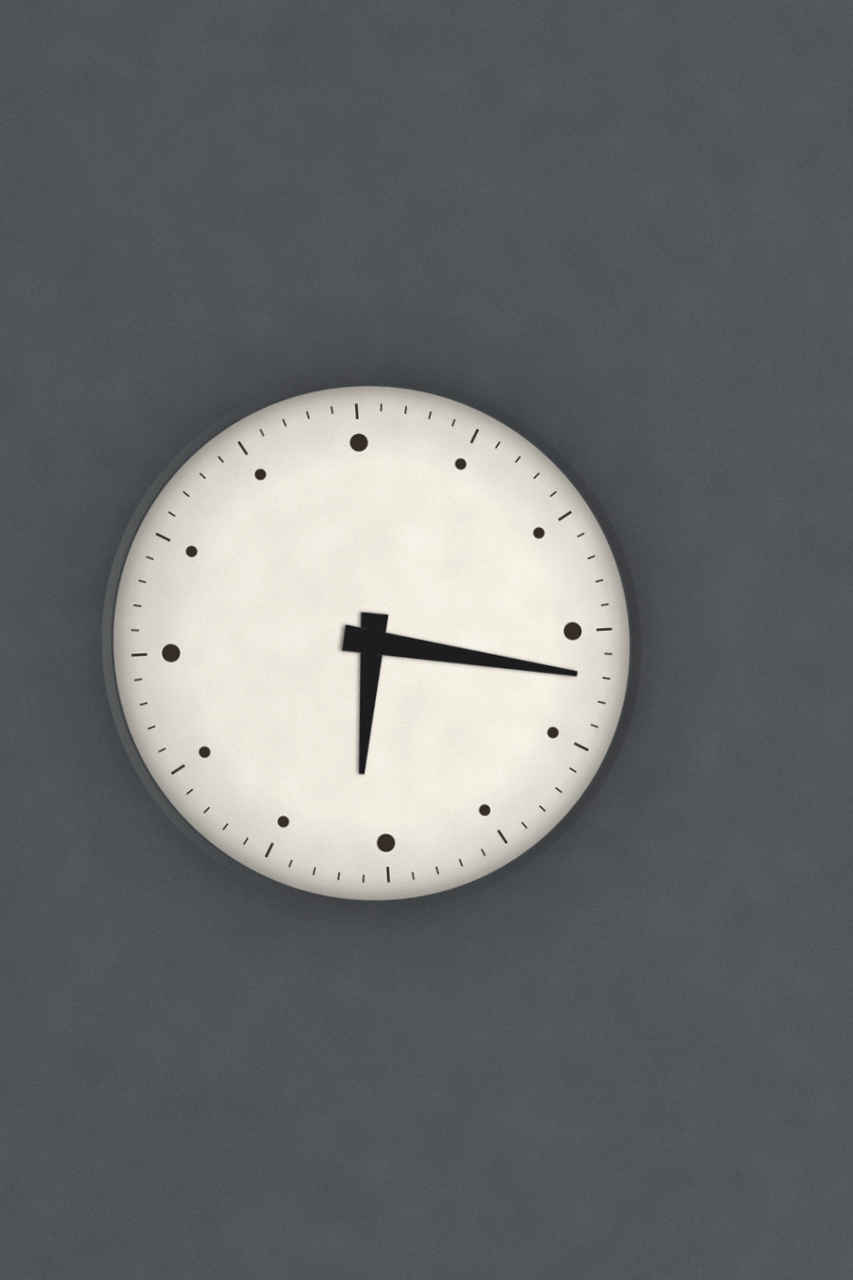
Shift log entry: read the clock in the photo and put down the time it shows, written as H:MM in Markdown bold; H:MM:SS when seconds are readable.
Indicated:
**6:17**
